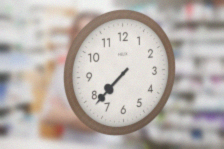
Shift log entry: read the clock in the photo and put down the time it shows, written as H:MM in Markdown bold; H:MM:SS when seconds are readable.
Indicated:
**7:38**
